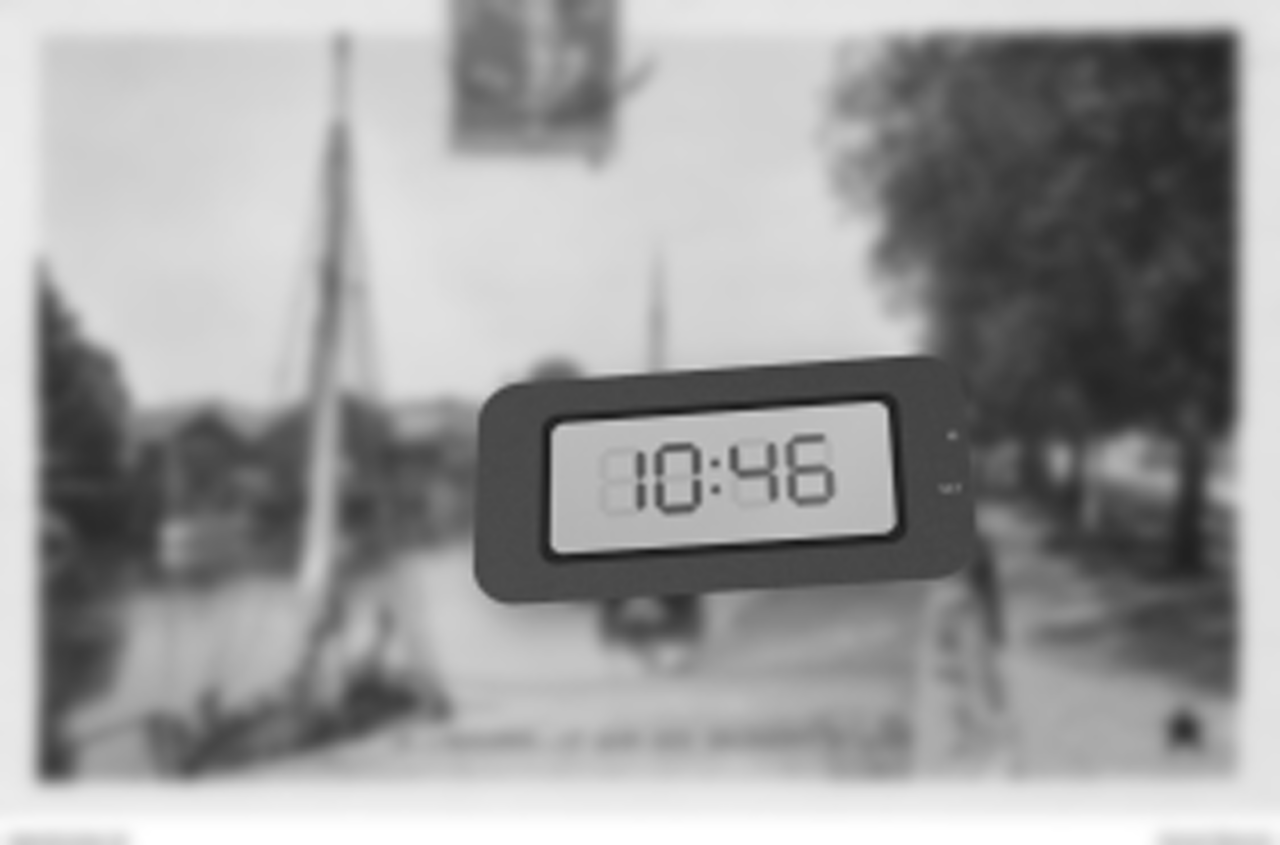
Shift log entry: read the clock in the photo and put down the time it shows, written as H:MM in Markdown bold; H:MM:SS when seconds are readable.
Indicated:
**10:46**
